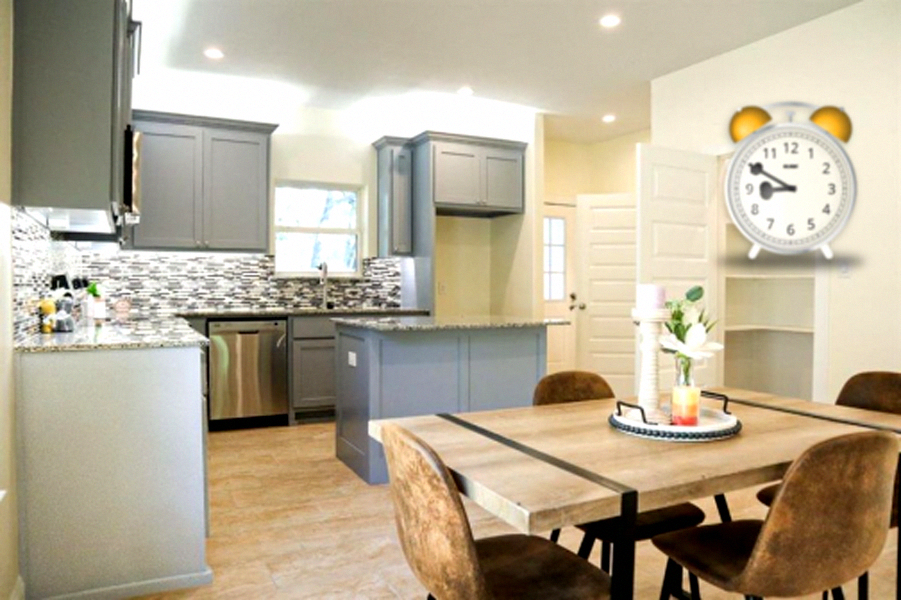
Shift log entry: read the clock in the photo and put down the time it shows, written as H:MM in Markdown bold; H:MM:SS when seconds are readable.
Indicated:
**8:50**
